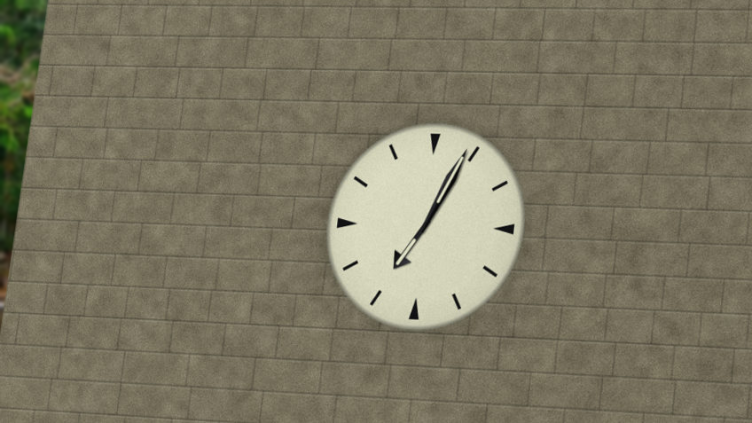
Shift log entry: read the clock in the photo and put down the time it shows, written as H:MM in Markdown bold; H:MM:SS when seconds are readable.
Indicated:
**7:04**
